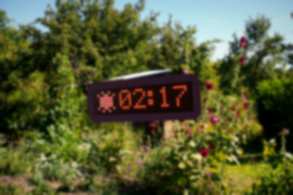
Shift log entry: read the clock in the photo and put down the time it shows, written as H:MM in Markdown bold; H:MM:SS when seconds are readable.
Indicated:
**2:17**
